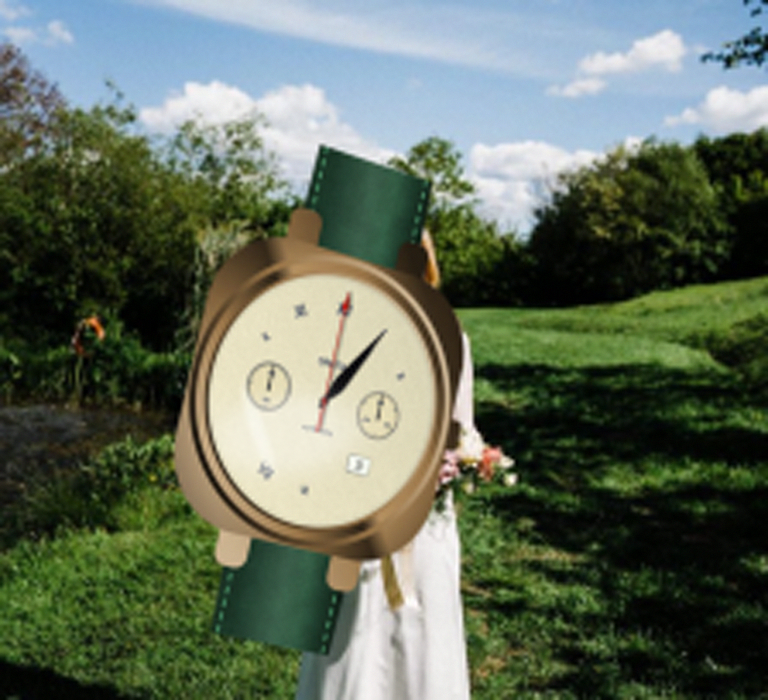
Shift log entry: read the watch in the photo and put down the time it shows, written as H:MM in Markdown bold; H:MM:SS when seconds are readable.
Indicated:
**1:05**
